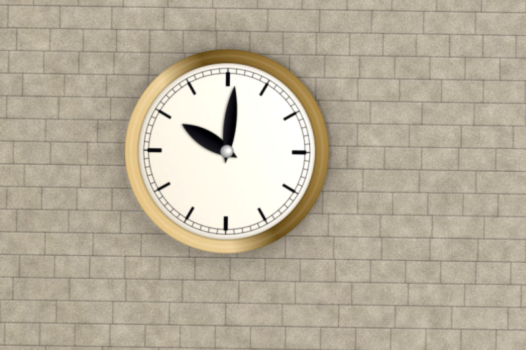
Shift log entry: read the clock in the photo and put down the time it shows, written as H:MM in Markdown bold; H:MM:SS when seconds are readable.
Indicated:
**10:01**
